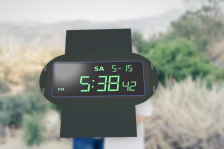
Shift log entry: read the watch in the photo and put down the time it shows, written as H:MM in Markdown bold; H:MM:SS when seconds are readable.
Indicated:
**5:38:42**
